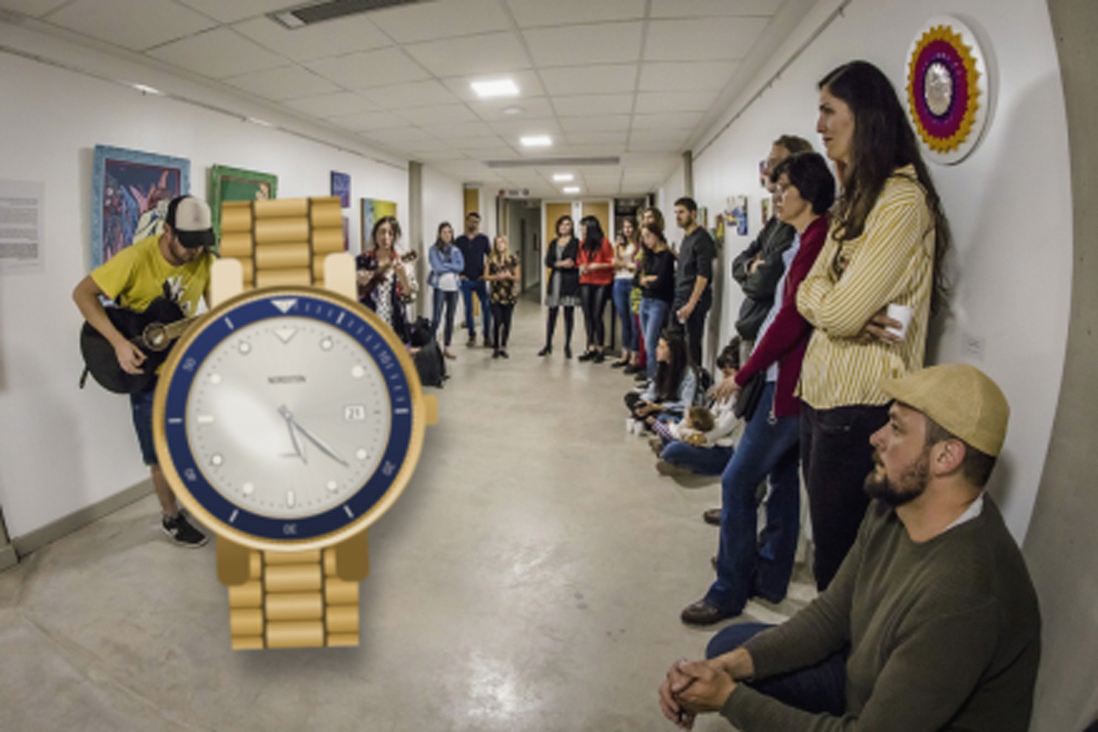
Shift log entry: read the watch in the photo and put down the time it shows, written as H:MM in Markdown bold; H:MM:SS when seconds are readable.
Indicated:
**5:22**
